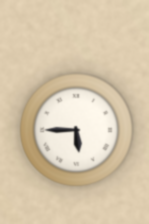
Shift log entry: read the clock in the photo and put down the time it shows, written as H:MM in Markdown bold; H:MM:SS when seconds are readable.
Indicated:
**5:45**
